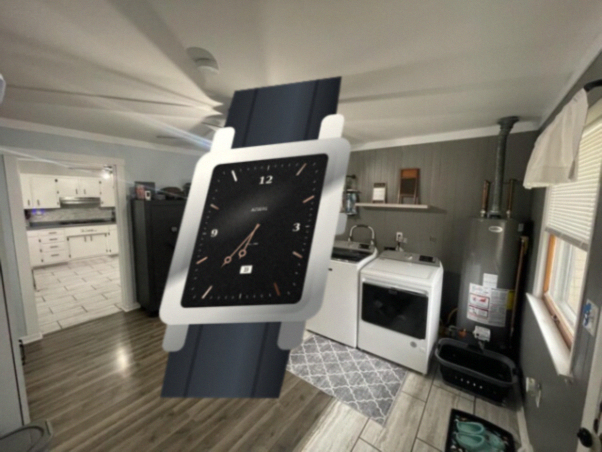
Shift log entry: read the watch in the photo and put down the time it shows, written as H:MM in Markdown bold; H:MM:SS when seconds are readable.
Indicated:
**6:36**
